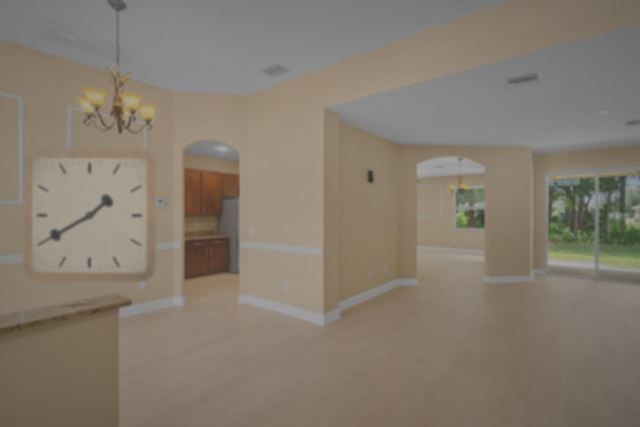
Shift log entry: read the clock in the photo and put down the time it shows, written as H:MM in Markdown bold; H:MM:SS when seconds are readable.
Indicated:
**1:40**
